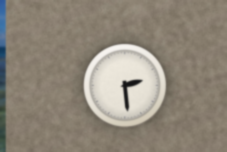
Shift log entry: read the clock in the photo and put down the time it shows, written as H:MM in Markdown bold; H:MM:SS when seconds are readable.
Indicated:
**2:29**
